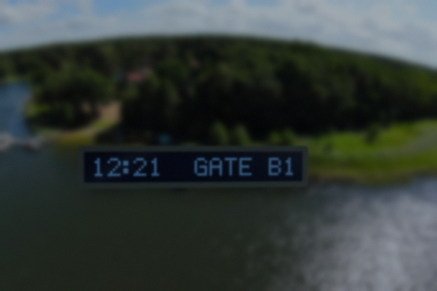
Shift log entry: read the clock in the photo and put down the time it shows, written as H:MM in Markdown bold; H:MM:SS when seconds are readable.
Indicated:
**12:21**
